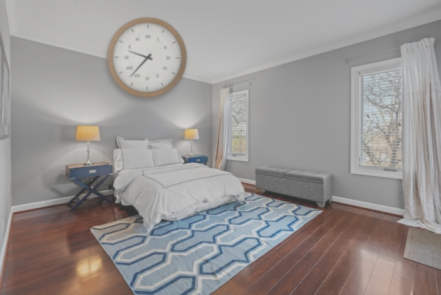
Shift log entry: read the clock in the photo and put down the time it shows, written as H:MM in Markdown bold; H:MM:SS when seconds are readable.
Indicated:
**9:37**
